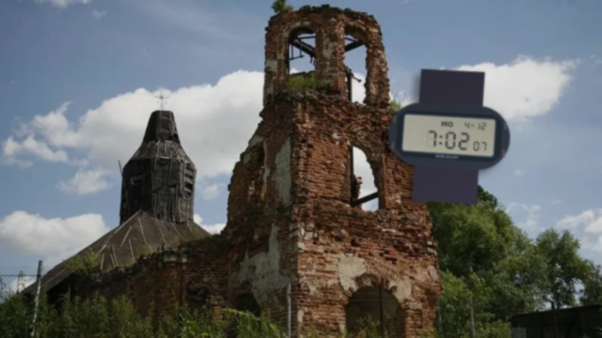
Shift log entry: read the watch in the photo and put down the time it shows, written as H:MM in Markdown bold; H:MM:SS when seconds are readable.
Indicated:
**7:02**
